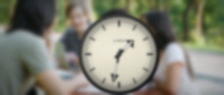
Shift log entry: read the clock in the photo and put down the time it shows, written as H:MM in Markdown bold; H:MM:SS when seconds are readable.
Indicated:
**1:32**
